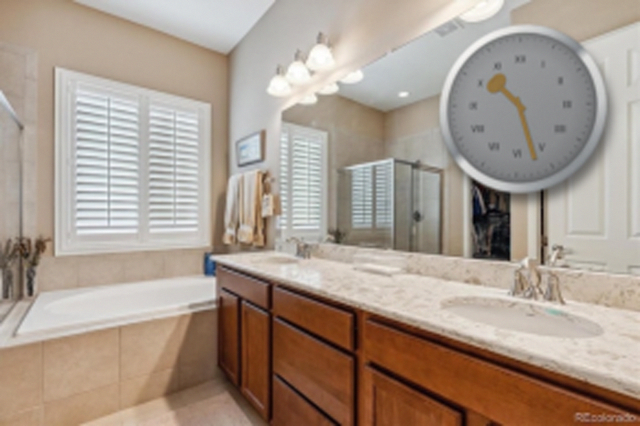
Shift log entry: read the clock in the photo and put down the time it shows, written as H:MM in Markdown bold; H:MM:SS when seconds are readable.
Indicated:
**10:27**
